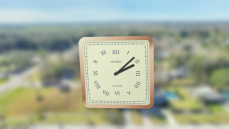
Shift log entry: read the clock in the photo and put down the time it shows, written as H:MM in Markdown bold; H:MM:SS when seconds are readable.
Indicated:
**2:08**
